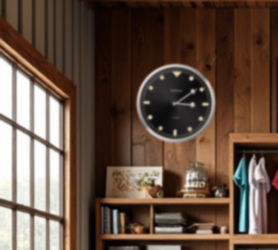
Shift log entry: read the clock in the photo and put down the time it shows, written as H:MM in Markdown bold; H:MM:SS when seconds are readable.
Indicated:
**3:09**
